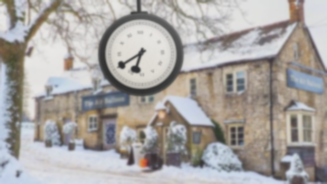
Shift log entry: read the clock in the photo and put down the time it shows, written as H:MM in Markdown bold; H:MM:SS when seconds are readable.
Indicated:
**6:40**
